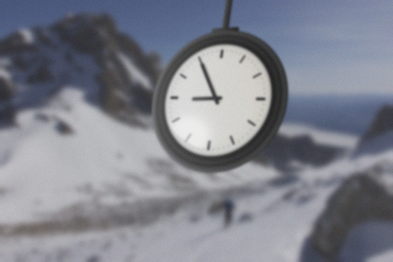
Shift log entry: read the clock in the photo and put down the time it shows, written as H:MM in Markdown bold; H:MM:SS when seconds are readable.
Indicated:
**8:55**
